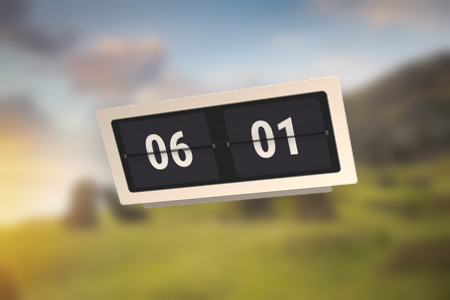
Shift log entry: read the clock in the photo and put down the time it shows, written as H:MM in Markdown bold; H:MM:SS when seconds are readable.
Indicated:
**6:01**
